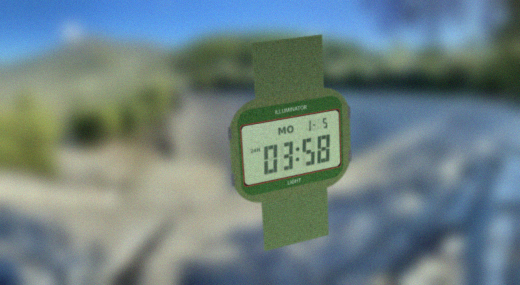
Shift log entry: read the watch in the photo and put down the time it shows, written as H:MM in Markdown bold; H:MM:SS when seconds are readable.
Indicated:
**3:58**
